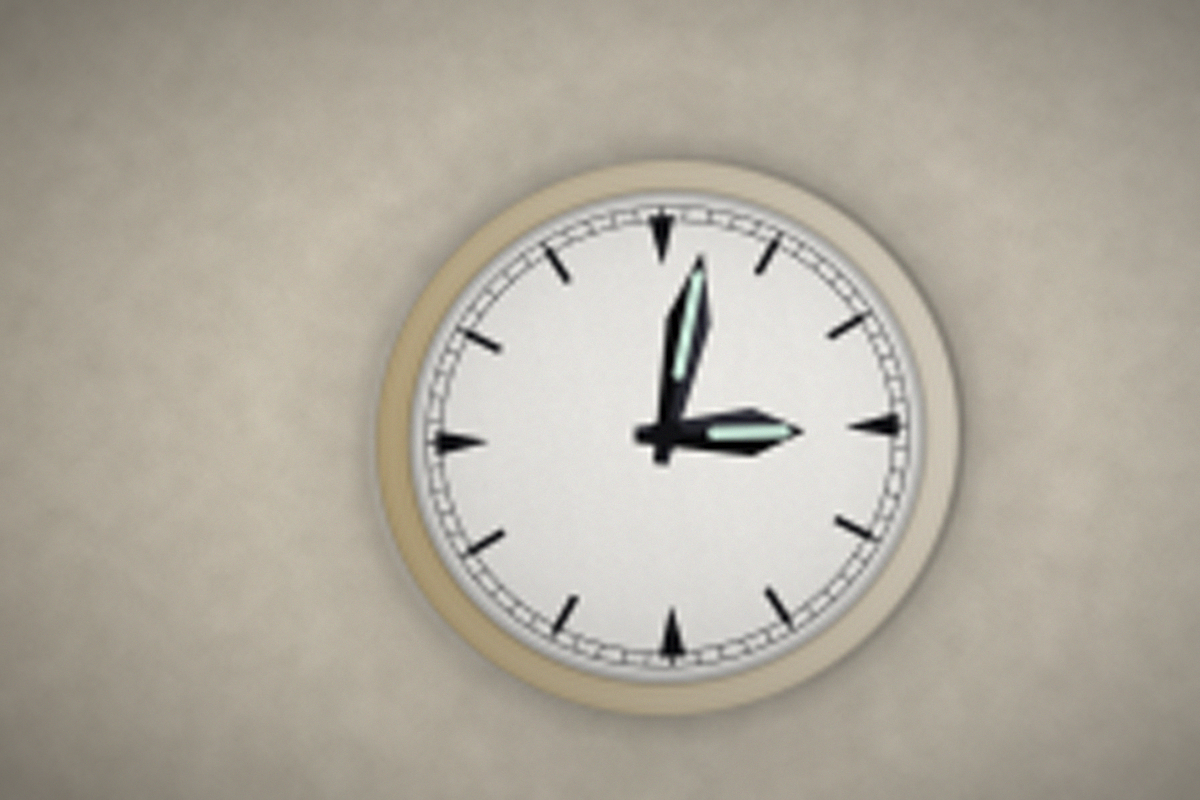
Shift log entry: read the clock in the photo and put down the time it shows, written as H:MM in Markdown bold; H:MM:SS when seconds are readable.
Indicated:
**3:02**
